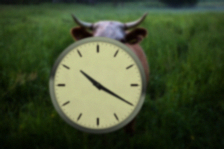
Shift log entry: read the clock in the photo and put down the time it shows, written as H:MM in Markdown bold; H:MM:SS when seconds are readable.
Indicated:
**10:20**
